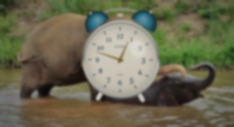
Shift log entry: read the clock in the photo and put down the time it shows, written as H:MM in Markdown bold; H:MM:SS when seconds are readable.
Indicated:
**12:48**
